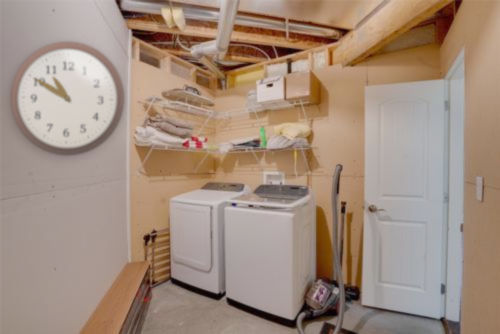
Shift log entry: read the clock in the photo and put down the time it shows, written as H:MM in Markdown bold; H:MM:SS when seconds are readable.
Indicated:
**10:50**
